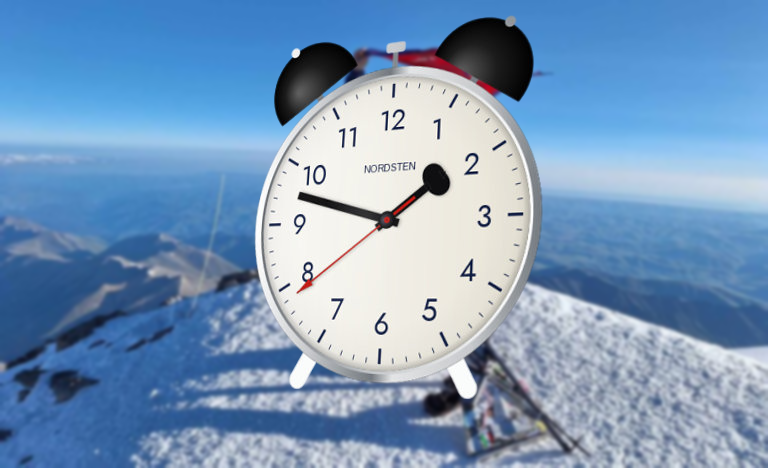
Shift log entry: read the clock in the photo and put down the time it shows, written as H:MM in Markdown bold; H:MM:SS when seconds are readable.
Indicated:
**1:47:39**
